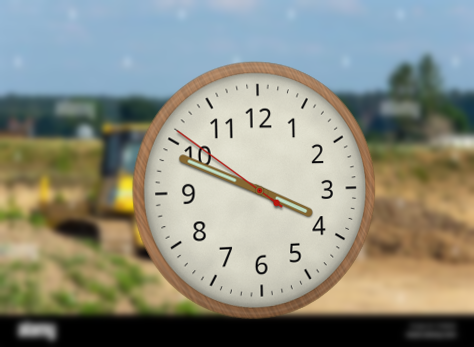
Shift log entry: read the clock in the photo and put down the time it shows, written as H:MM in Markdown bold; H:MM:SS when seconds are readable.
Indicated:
**3:48:51**
